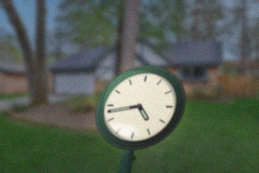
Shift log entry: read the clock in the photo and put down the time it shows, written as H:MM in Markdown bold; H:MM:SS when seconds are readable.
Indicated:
**4:43**
